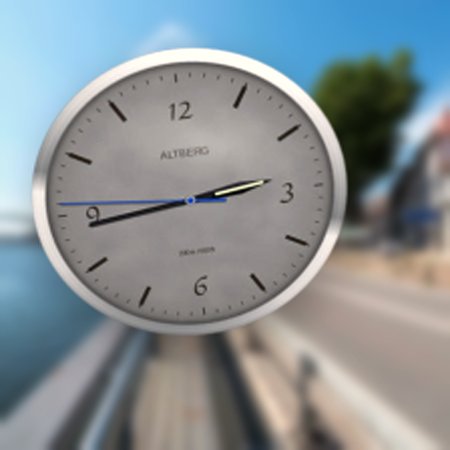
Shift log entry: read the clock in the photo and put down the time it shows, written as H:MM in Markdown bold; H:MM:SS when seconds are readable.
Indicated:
**2:43:46**
